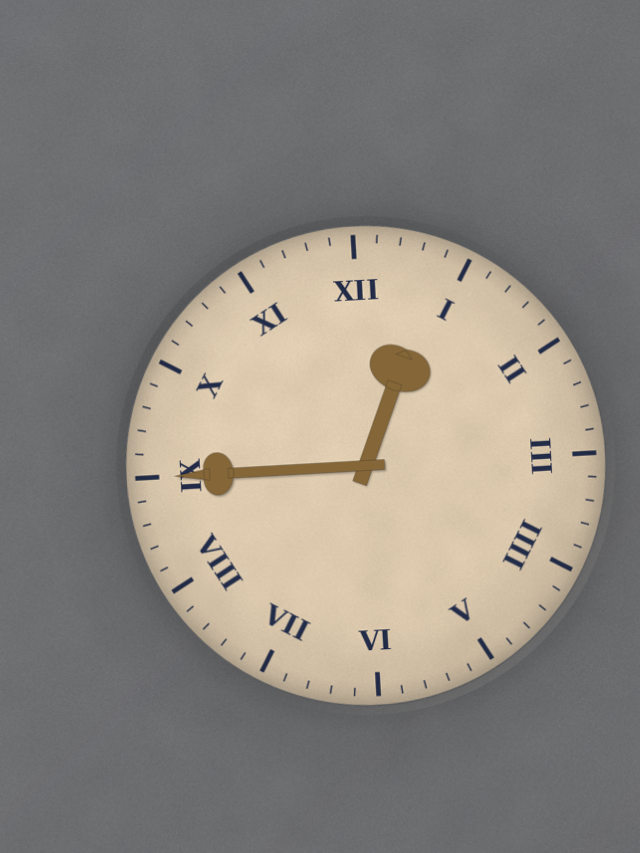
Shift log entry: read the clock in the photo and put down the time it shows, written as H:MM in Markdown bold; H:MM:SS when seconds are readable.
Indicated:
**12:45**
